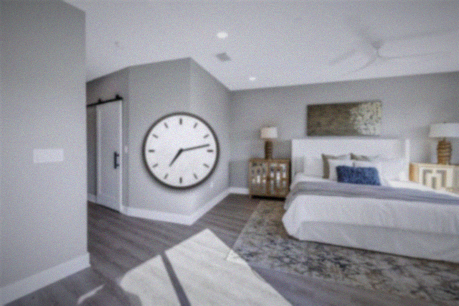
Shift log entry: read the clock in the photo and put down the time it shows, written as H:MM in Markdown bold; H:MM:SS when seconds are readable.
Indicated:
**7:13**
